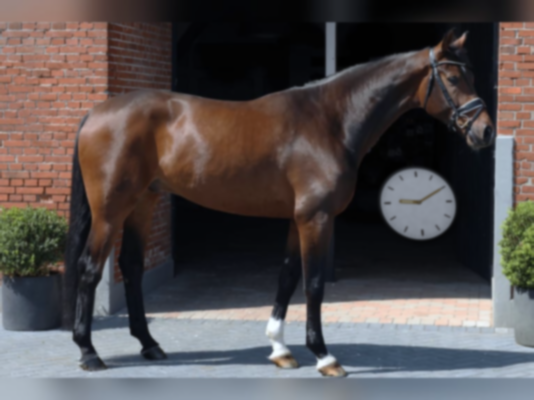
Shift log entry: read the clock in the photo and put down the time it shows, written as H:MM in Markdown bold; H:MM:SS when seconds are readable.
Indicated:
**9:10**
